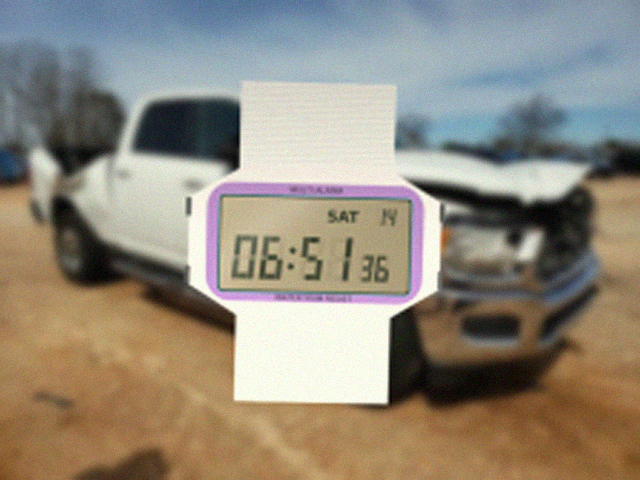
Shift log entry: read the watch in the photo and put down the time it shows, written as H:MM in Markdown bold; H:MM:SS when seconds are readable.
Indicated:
**6:51:36**
